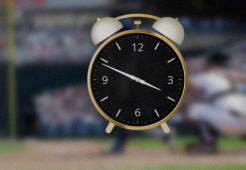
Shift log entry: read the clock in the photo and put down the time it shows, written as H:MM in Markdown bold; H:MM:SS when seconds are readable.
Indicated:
**3:49**
